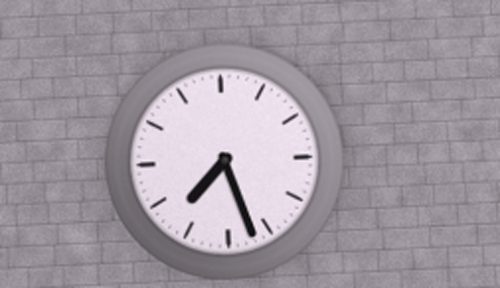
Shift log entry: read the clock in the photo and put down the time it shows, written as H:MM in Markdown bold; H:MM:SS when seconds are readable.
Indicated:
**7:27**
